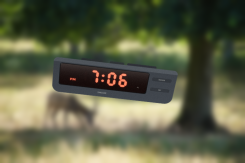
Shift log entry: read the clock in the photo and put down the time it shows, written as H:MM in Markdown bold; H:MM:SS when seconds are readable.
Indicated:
**7:06**
